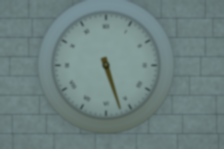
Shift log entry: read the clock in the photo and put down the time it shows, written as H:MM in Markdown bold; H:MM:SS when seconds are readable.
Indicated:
**5:27**
